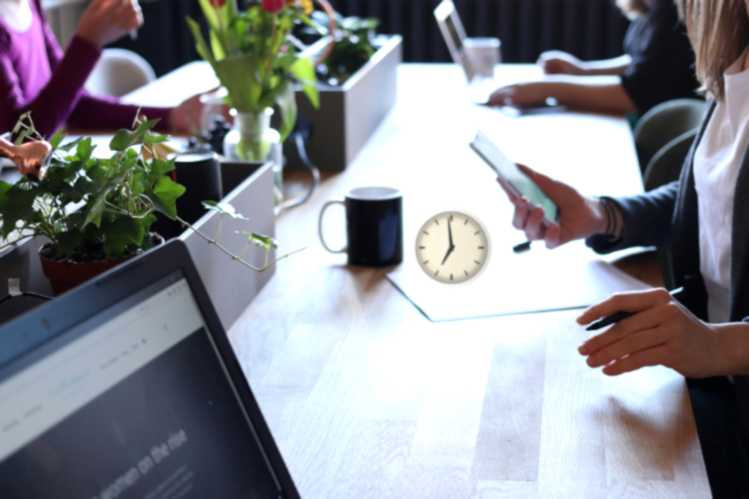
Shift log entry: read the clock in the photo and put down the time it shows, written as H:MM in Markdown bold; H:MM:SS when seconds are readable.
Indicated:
**6:59**
